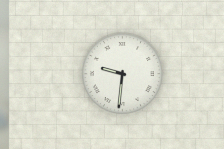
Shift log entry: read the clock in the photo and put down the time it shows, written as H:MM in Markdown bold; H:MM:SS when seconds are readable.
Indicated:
**9:31**
